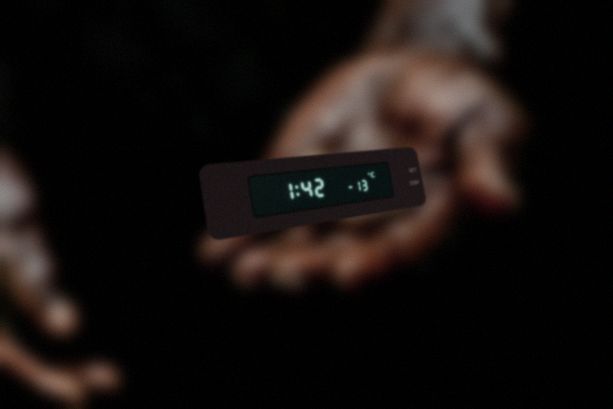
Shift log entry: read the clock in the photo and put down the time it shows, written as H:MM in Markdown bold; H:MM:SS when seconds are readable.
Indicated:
**1:42**
